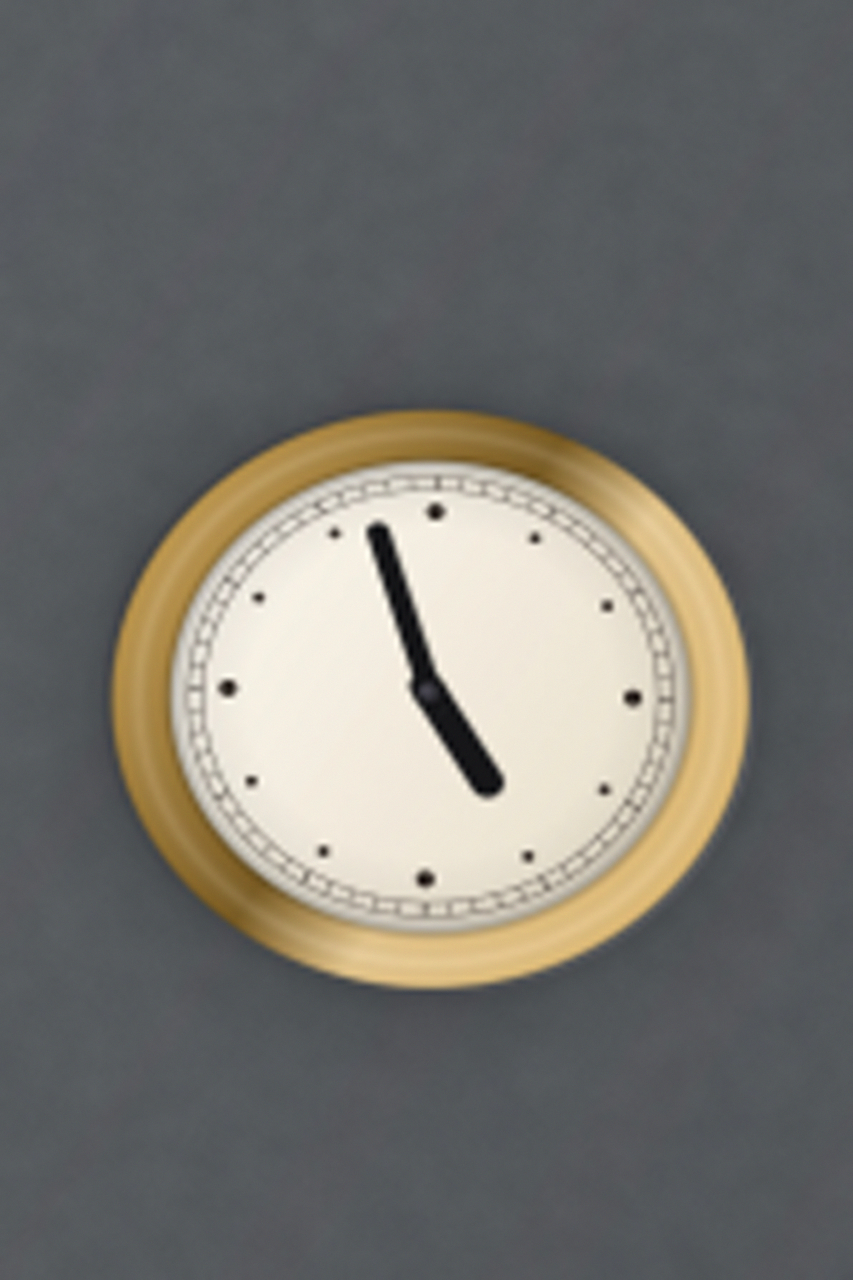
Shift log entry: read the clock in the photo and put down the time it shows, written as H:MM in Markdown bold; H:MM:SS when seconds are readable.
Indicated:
**4:57**
